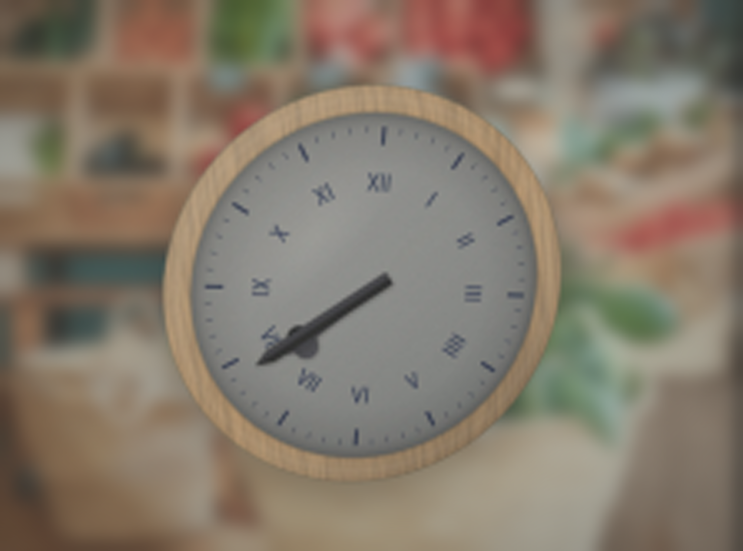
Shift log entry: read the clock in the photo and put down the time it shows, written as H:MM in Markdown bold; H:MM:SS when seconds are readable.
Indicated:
**7:39**
